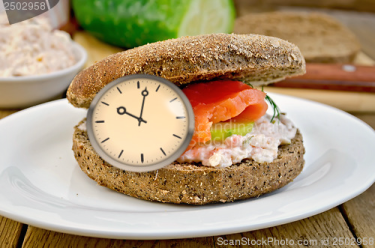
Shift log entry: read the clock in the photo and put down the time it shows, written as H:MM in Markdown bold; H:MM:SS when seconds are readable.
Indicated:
**10:02**
